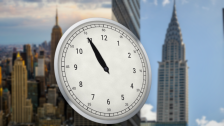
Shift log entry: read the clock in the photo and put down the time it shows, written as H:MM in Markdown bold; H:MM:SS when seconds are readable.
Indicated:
**10:55**
